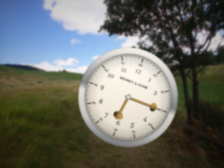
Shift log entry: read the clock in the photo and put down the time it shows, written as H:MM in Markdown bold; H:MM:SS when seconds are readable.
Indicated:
**6:15**
